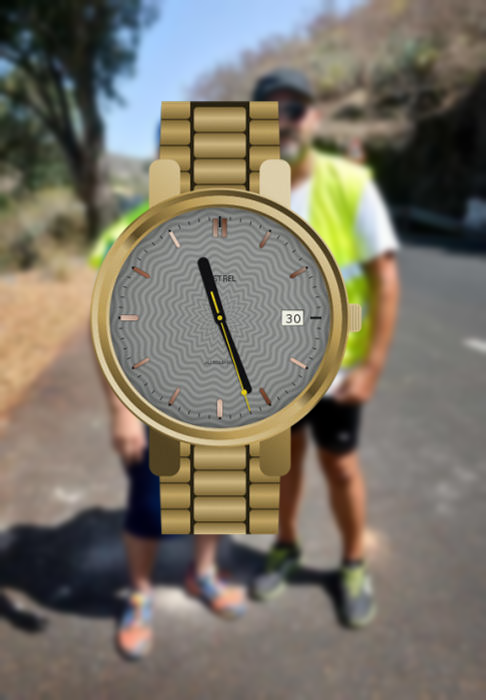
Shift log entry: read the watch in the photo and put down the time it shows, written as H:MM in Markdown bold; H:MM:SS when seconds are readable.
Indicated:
**11:26:27**
